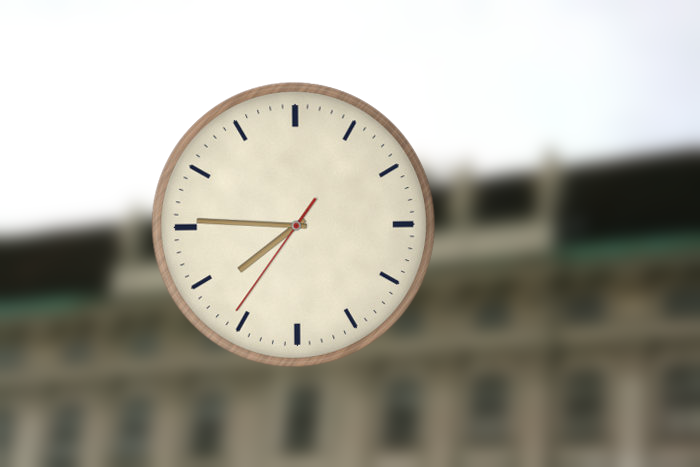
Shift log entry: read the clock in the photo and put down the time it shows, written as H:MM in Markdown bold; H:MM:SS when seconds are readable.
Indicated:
**7:45:36**
